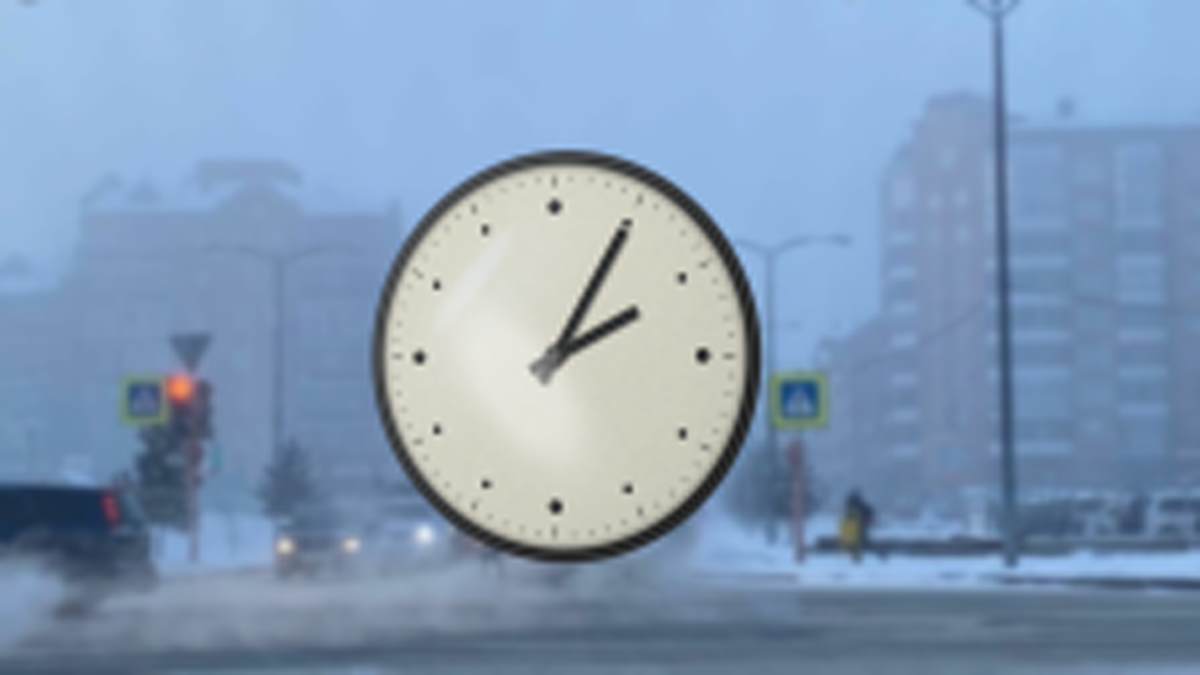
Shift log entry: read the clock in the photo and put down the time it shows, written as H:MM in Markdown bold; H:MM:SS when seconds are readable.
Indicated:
**2:05**
